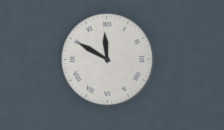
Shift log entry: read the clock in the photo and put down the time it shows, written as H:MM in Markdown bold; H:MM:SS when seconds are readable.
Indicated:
**11:50**
